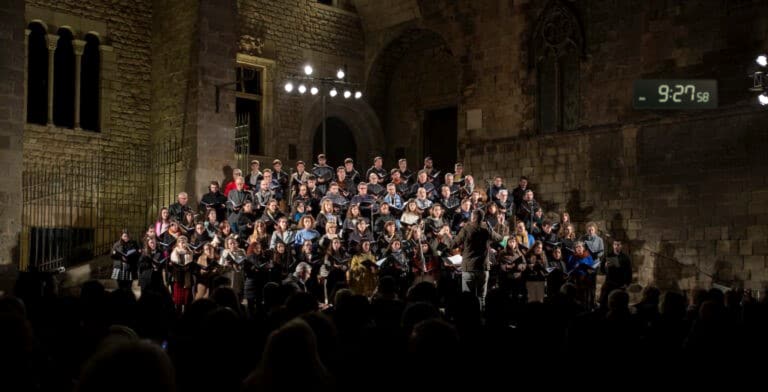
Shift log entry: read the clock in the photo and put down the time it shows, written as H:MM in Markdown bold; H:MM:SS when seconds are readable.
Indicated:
**9:27**
